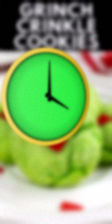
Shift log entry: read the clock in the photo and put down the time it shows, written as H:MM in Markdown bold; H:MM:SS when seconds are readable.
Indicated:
**4:00**
